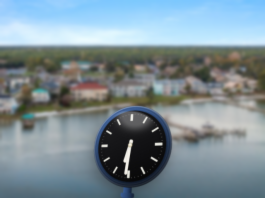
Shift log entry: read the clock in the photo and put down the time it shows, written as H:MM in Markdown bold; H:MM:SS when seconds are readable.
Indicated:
**6:31**
